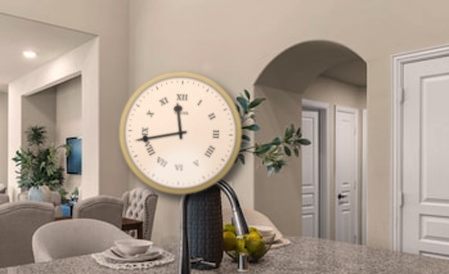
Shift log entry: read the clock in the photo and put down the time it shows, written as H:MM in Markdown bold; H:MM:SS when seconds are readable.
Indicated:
**11:43**
